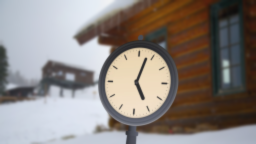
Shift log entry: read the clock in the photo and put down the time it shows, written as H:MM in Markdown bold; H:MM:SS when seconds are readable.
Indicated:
**5:03**
